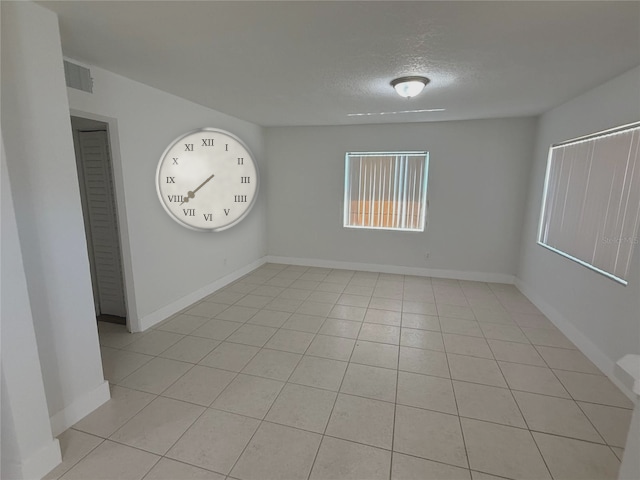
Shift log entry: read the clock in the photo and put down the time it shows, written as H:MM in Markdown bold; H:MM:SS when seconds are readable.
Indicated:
**7:38**
